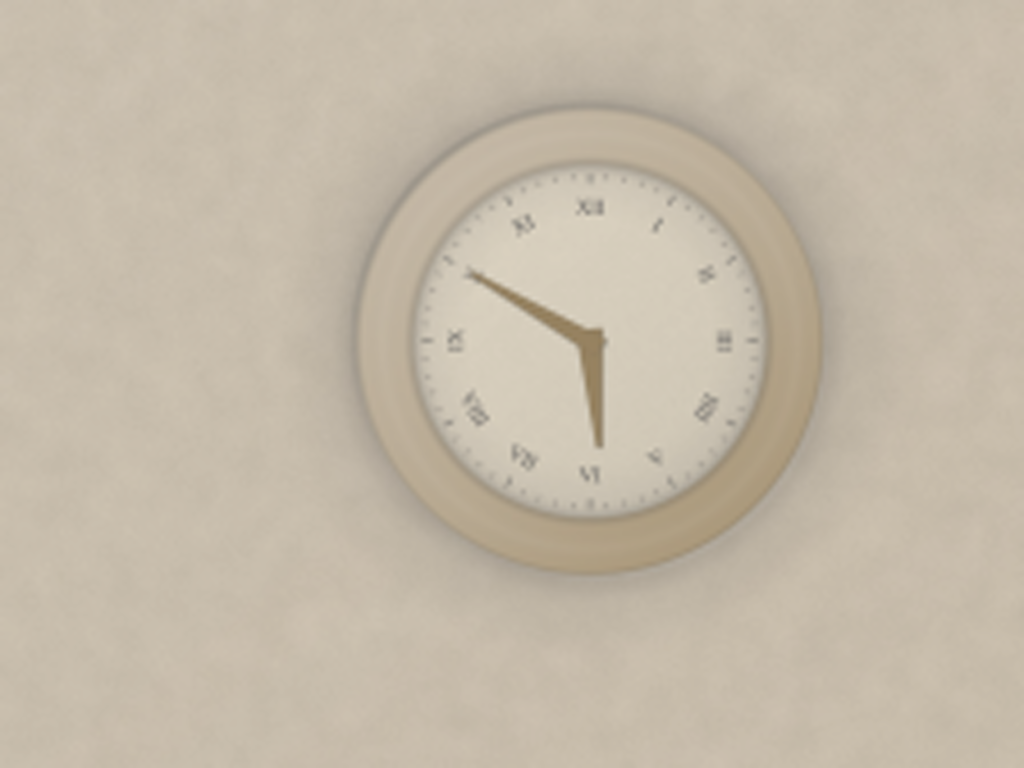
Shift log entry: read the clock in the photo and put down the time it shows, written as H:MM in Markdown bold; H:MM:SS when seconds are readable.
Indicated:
**5:50**
